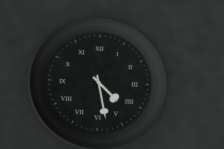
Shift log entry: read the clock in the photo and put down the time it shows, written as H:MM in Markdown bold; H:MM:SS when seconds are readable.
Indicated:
**4:28**
